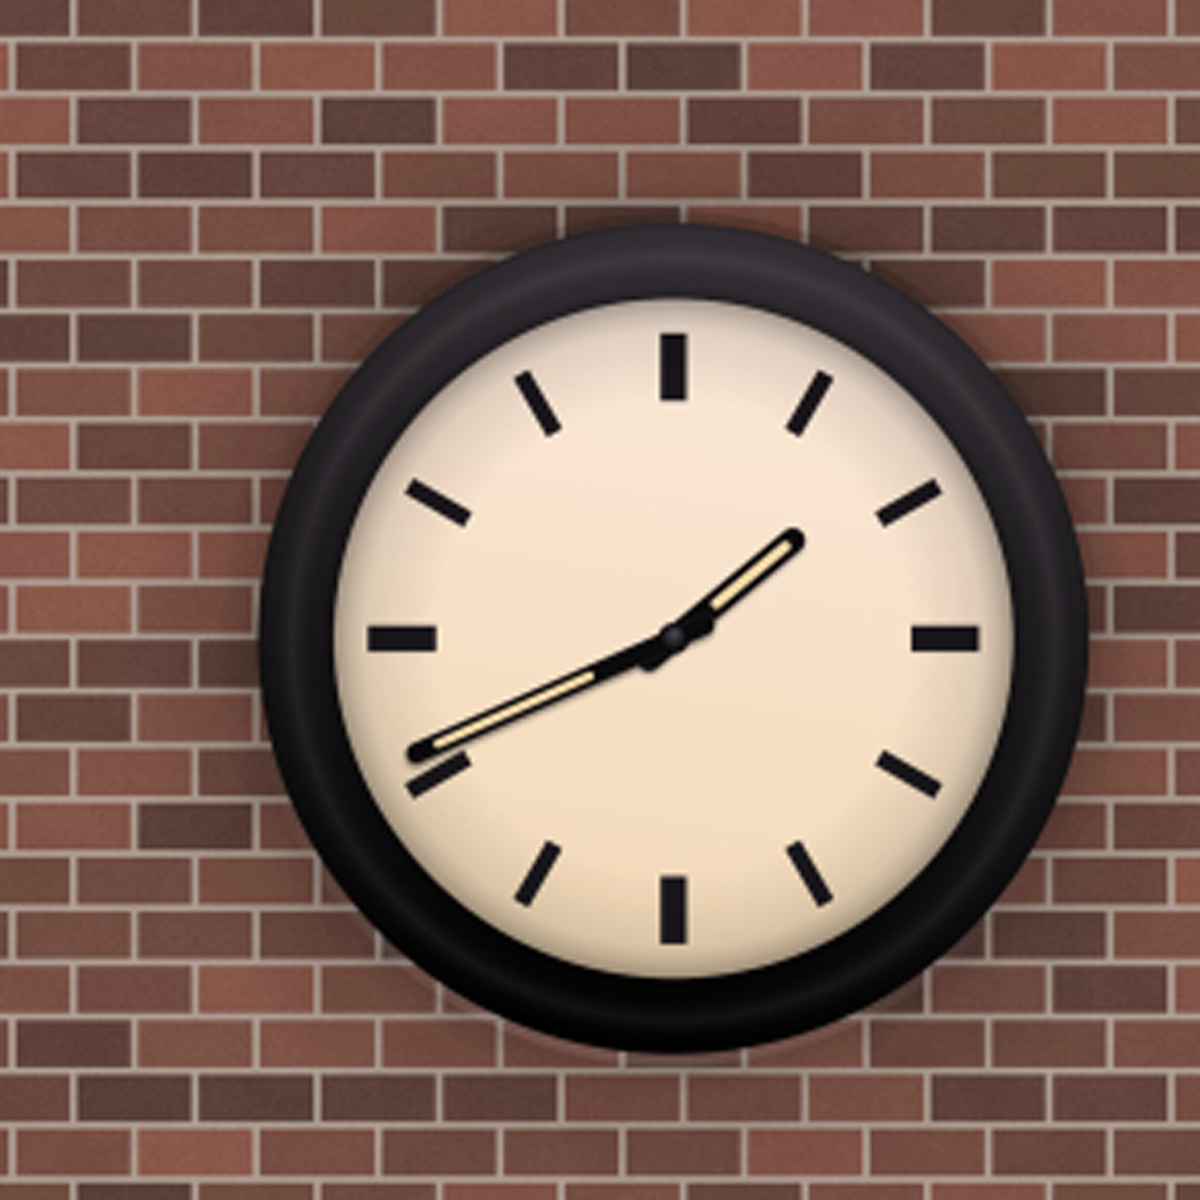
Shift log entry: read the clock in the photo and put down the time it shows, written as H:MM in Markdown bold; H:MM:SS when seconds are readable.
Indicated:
**1:41**
